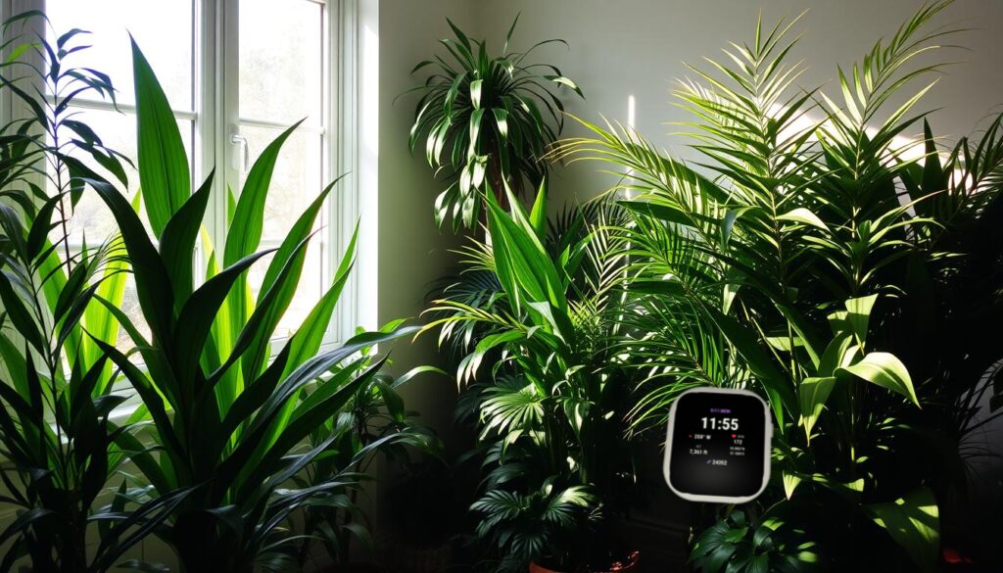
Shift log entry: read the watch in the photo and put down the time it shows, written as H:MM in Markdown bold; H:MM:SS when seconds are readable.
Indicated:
**11:55**
